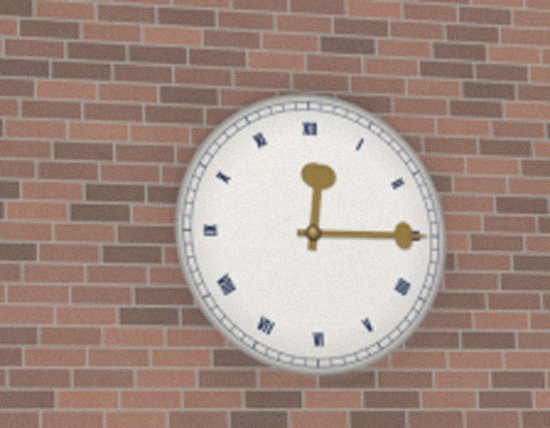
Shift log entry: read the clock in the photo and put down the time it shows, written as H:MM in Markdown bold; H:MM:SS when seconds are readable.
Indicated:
**12:15**
